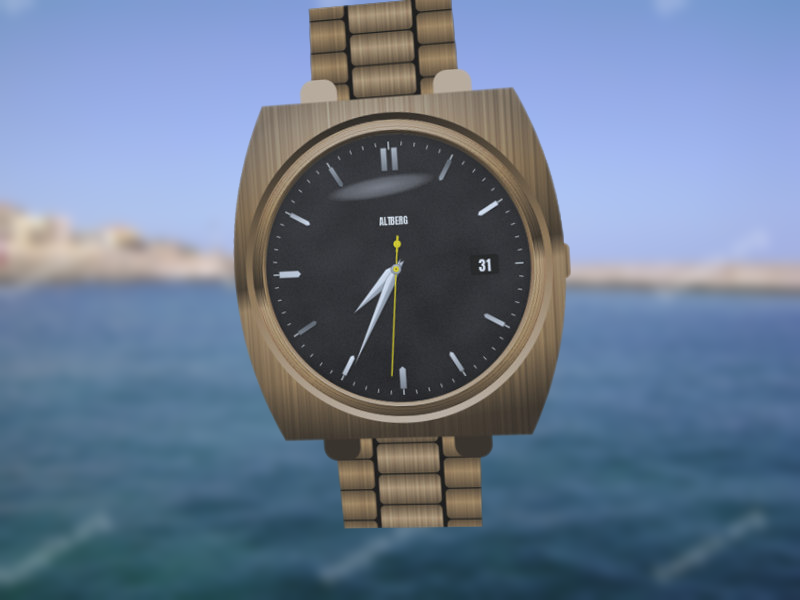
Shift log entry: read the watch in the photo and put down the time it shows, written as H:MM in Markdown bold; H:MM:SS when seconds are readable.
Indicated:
**7:34:31**
